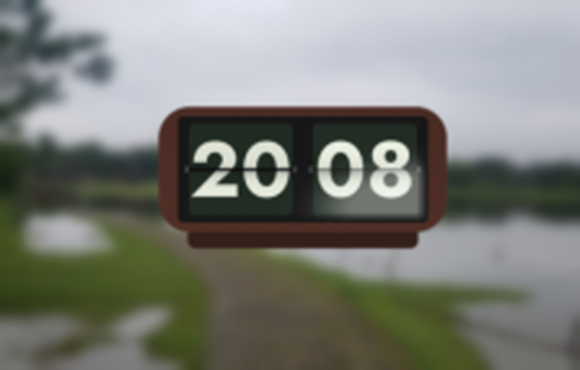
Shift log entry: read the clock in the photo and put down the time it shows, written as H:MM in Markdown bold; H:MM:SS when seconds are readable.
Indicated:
**20:08**
